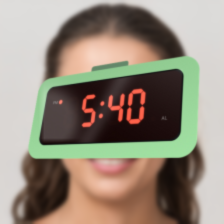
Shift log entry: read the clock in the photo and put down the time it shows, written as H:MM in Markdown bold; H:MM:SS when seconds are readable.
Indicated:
**5:40**
